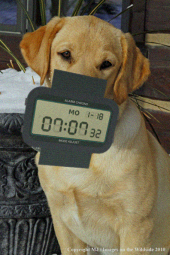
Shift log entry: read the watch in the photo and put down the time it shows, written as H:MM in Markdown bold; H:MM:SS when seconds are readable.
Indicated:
**7:07:32**
